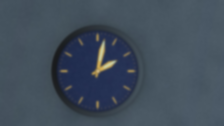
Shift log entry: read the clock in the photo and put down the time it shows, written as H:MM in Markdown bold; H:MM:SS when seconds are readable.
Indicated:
**2:02**
